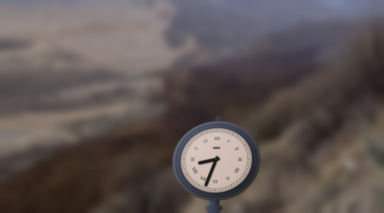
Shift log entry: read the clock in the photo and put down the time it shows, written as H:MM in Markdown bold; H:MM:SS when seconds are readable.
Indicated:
**8:33**
